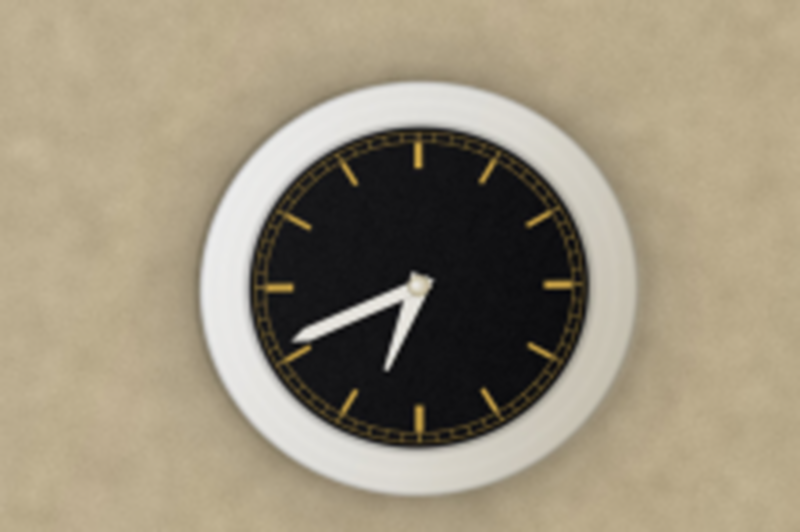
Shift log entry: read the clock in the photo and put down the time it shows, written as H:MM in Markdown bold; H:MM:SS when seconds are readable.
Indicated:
**6:41**
